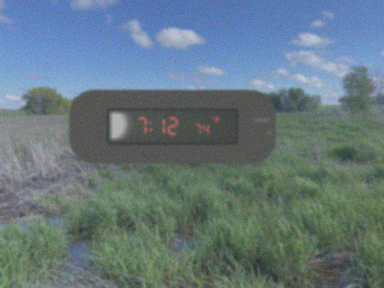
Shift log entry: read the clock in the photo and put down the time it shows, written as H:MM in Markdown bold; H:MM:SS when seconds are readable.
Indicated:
**7:12**
